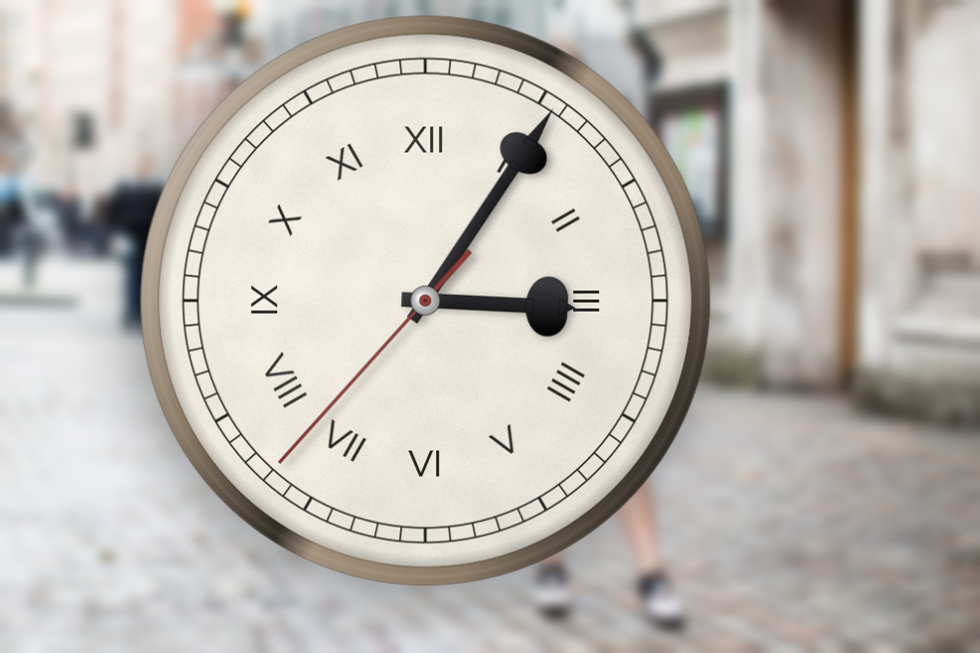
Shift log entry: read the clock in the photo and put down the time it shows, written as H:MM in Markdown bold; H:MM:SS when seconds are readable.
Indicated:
**3:05:37**
